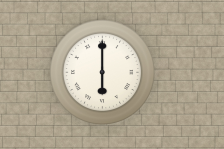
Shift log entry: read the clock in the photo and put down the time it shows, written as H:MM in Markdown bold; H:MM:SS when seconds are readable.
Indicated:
**6:00**
